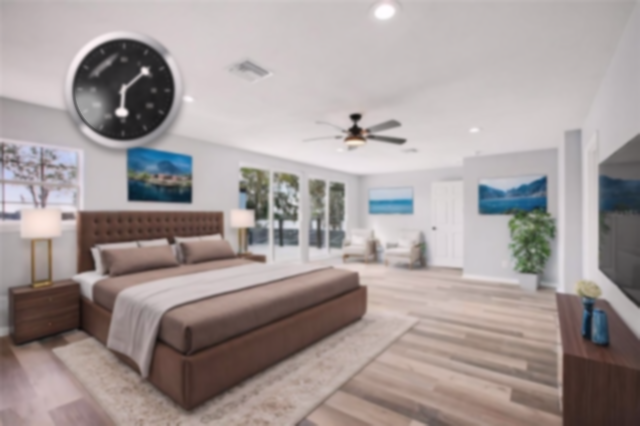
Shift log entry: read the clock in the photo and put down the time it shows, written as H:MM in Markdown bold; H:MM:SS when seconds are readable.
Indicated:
**6:08**
